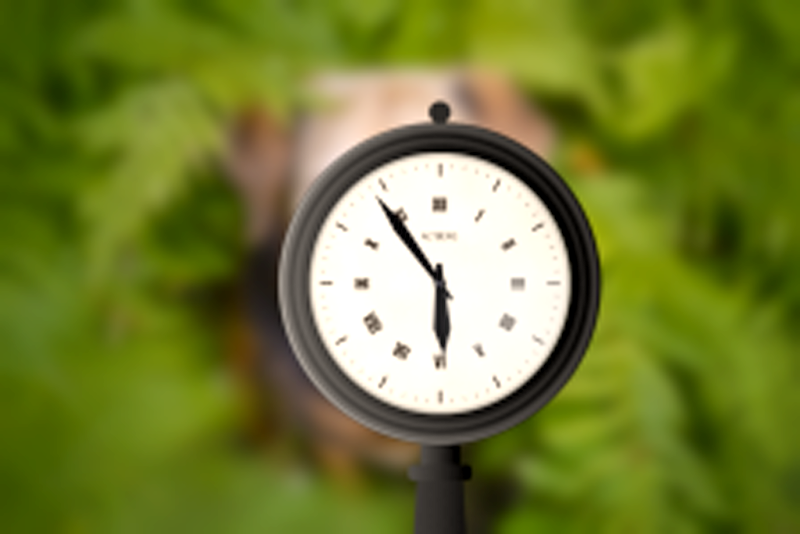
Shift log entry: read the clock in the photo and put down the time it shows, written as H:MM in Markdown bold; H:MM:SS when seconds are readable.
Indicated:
**5:54**
